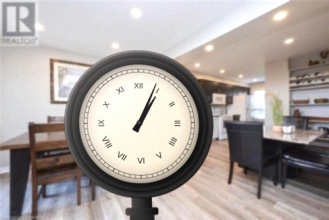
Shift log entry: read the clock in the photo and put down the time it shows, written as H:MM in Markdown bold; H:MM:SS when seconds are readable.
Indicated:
**1:04**
